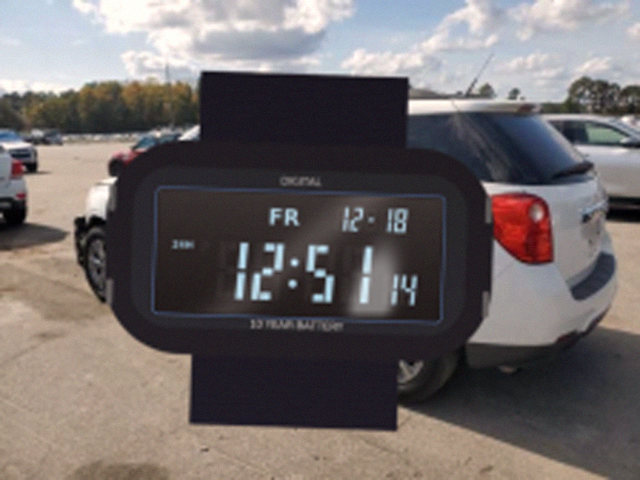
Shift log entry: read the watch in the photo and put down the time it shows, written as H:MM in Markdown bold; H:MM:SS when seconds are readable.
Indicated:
**12:51:14**
